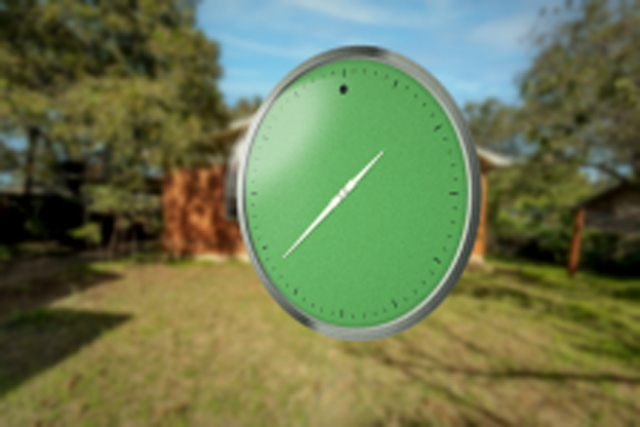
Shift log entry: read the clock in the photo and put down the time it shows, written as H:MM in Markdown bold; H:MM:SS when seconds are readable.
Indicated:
**1:38**
